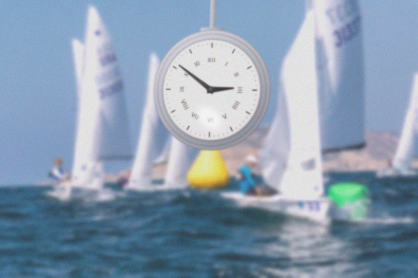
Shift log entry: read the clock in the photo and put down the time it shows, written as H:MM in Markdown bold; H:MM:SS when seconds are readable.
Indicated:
**2:51**
